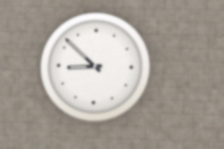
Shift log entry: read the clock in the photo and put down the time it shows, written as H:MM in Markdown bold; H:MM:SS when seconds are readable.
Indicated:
**8:52**
